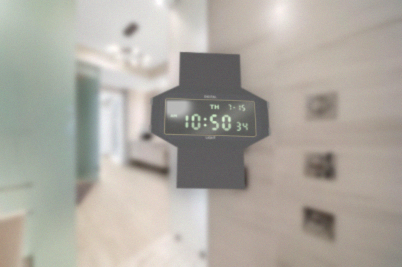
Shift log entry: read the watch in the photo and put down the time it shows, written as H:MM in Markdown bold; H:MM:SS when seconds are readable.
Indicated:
**10:50:34**
